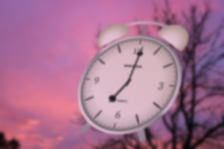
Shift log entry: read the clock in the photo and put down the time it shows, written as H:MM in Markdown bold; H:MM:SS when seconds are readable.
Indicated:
**7:01**
